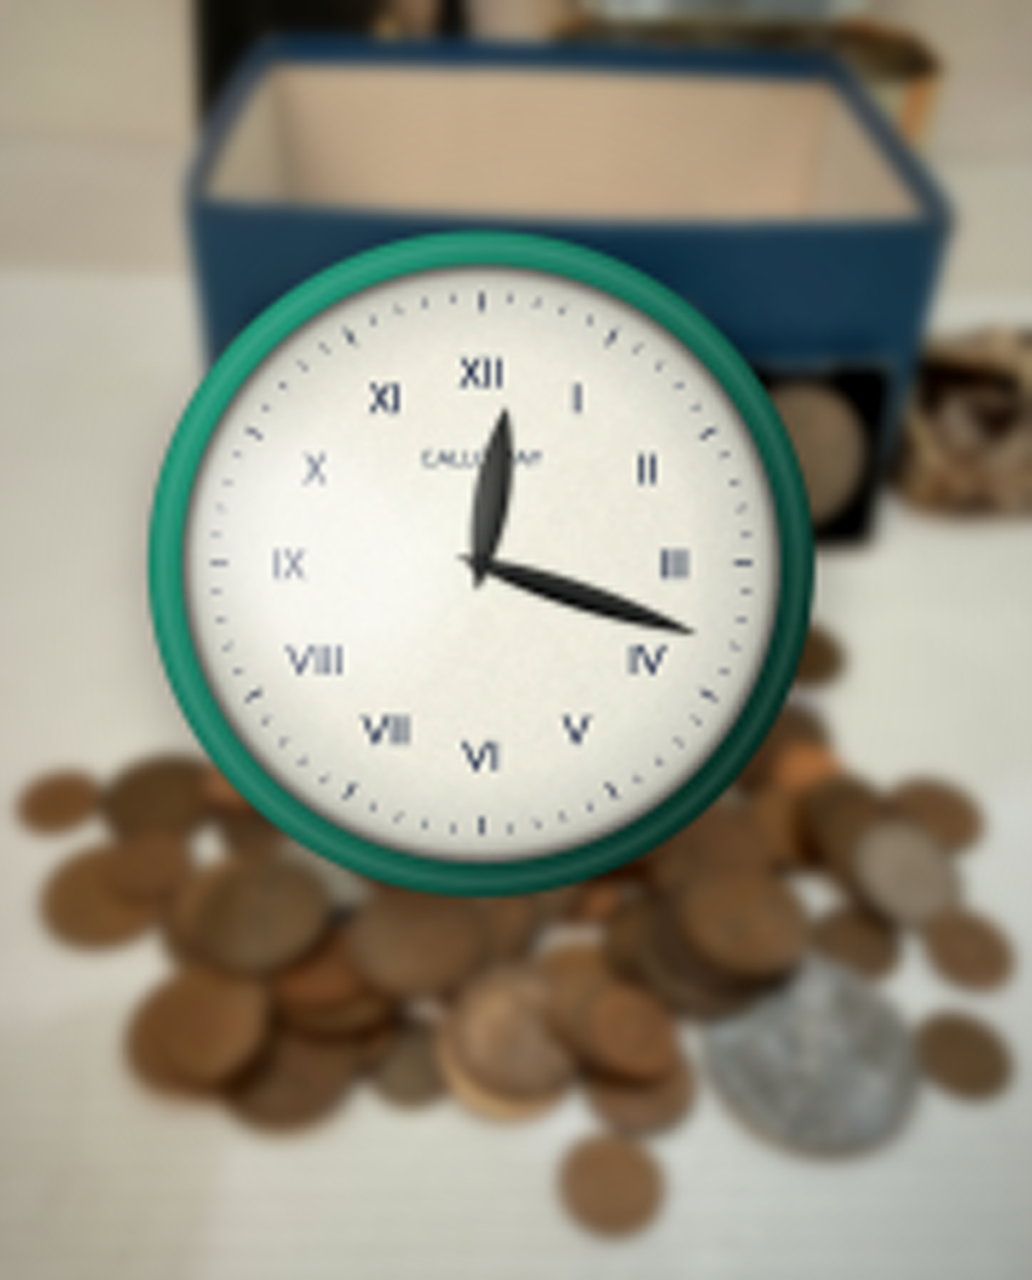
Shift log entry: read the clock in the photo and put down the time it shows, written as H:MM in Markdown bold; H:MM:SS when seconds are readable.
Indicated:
**12:18**
